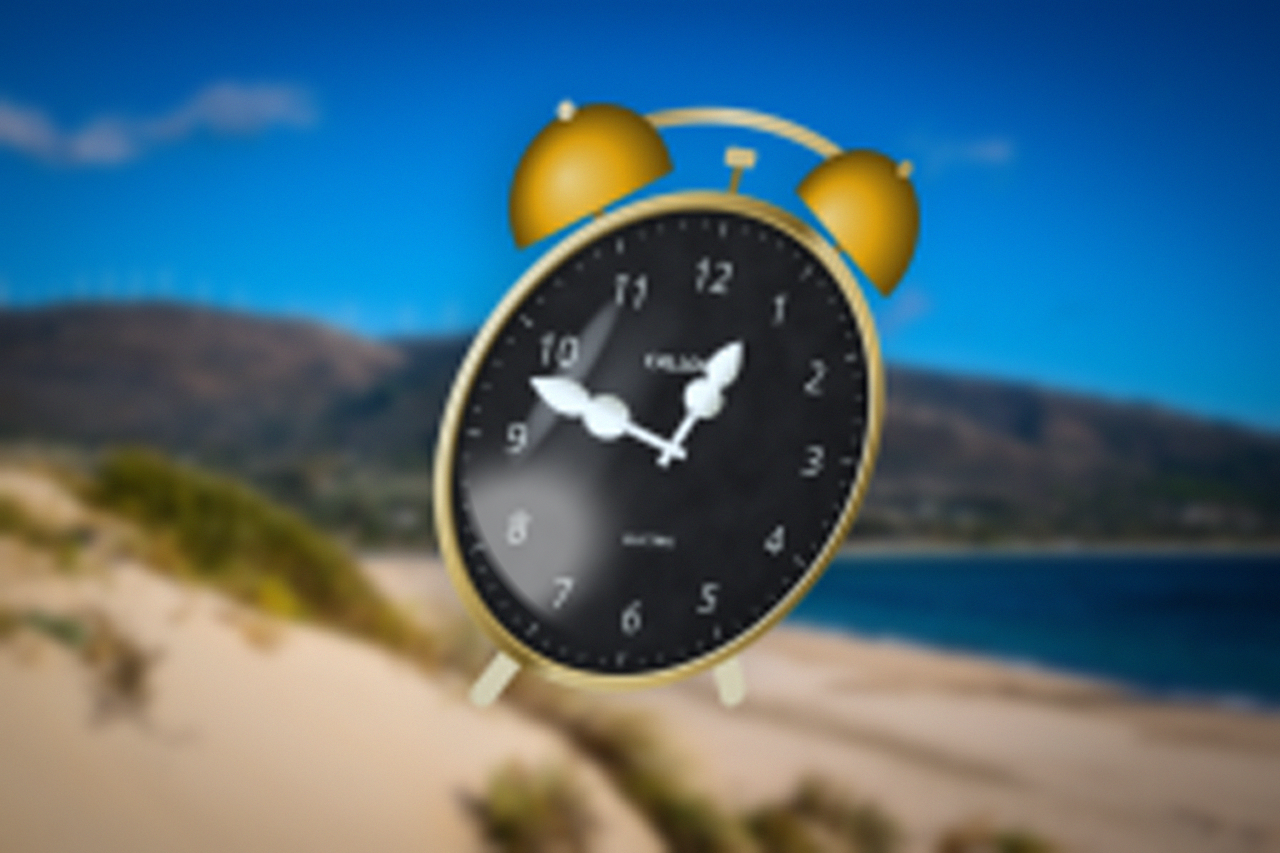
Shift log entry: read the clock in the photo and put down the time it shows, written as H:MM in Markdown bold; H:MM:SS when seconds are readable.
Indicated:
**12:48**
